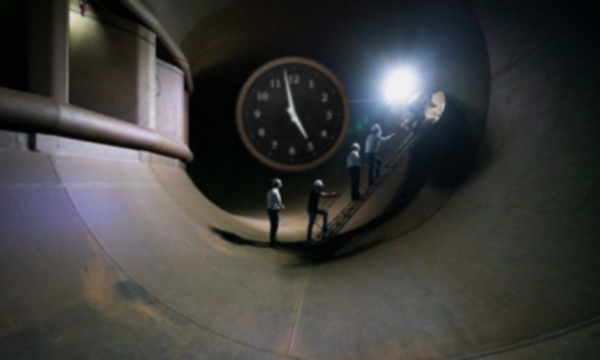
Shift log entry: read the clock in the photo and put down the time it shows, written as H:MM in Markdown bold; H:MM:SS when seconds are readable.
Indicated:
**4:58**
